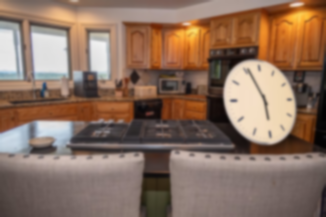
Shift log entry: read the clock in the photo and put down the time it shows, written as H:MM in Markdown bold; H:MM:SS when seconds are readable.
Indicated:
**5:56**
